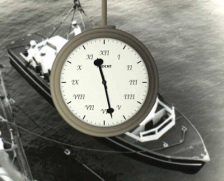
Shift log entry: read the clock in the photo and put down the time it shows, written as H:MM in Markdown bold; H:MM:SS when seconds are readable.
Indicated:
**11:28**
